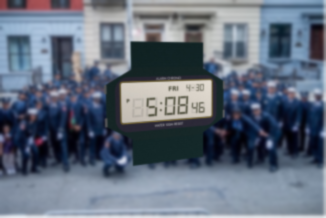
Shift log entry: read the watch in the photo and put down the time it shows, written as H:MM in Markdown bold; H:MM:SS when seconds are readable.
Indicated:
**5:08:46**
